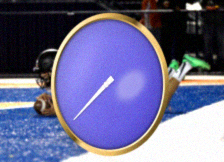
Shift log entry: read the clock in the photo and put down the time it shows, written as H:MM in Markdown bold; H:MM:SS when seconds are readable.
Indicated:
**7:38**
